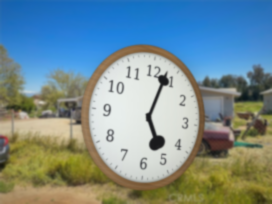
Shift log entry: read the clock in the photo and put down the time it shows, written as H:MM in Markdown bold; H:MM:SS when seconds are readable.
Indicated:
**5:03**
